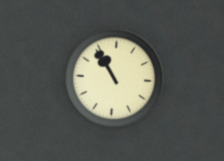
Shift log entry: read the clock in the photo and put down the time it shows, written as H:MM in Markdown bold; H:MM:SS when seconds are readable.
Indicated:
**10:54**
